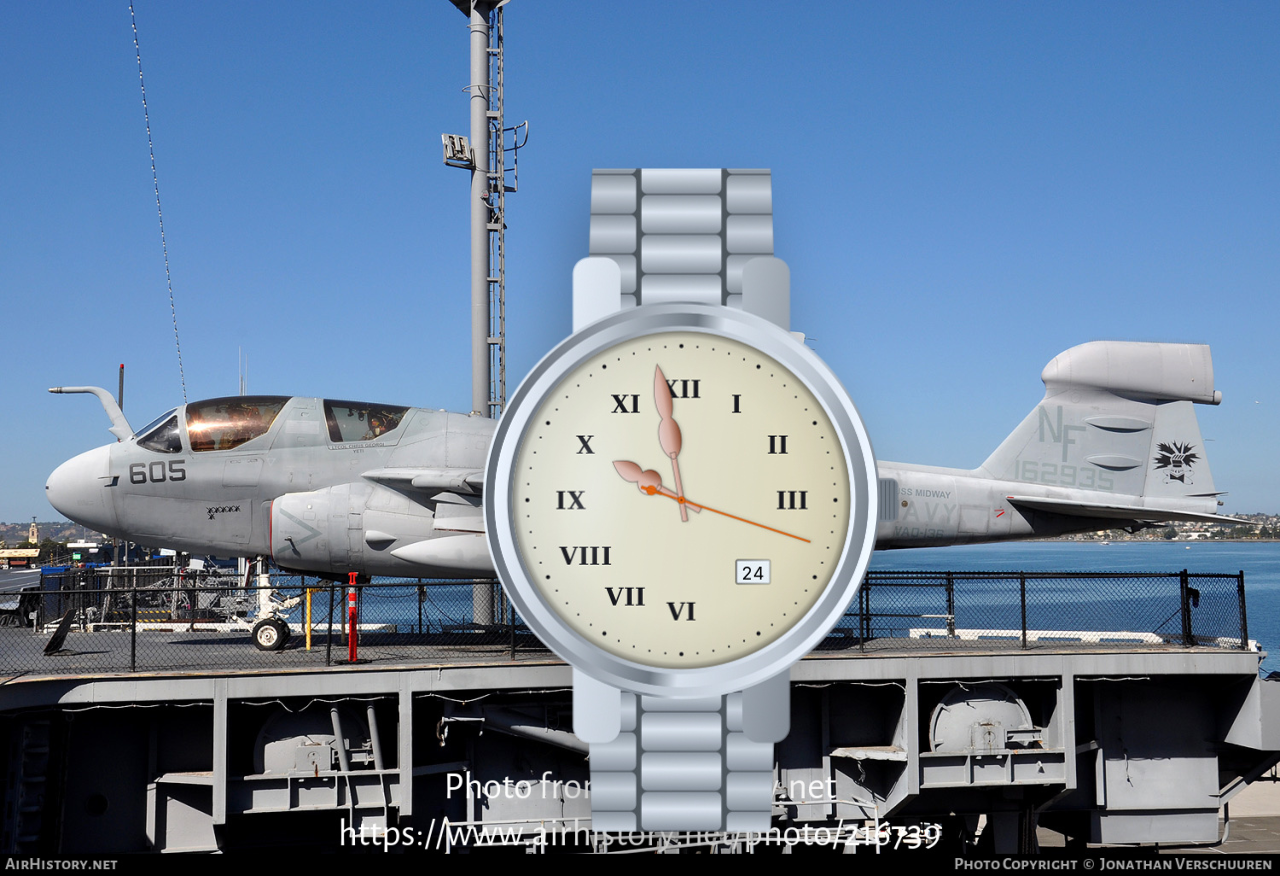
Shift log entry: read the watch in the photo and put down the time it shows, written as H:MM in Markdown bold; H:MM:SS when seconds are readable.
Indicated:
**9:58:18**
